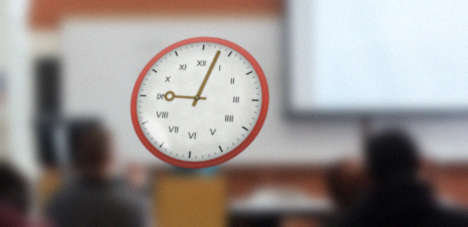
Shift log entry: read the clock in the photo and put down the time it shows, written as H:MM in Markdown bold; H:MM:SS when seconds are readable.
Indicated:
**9:03**
